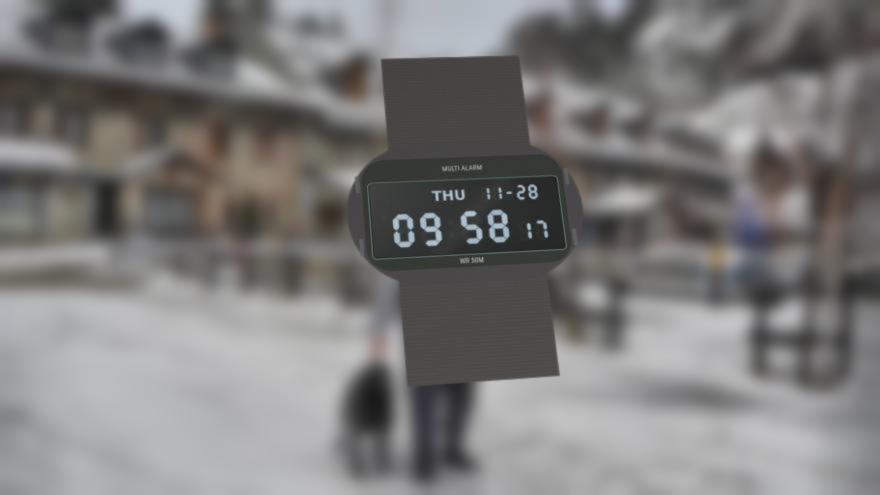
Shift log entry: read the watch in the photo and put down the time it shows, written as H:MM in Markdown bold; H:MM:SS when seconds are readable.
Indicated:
**9:58:17**
